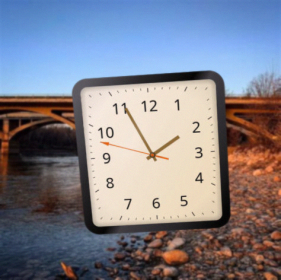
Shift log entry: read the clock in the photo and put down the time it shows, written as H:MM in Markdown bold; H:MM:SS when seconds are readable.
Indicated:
**1:55:48**
